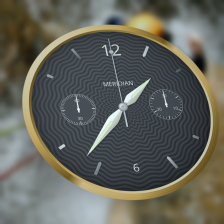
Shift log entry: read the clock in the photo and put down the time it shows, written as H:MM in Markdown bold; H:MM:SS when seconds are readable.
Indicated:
**1:37**
